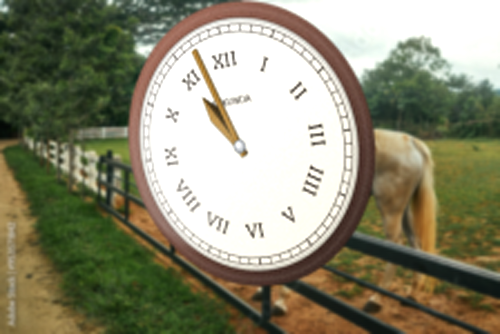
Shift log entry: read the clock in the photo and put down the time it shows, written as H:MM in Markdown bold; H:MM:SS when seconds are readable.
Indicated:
**10:57**
